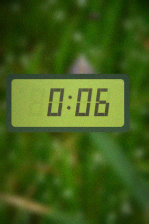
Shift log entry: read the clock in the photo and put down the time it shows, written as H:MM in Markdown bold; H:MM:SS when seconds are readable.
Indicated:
**0:06**
